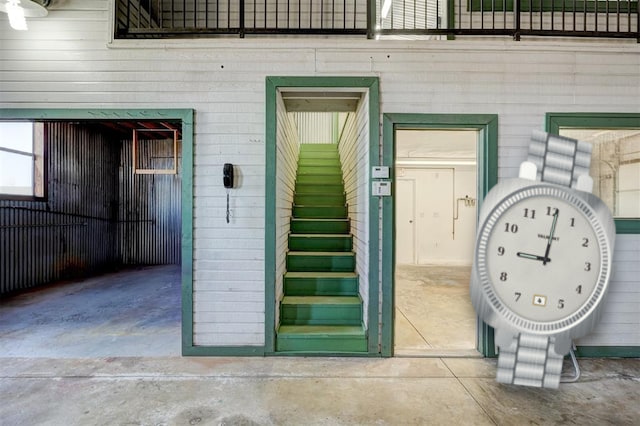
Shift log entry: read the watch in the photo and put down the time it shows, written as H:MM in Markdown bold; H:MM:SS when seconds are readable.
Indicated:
**9:01**
